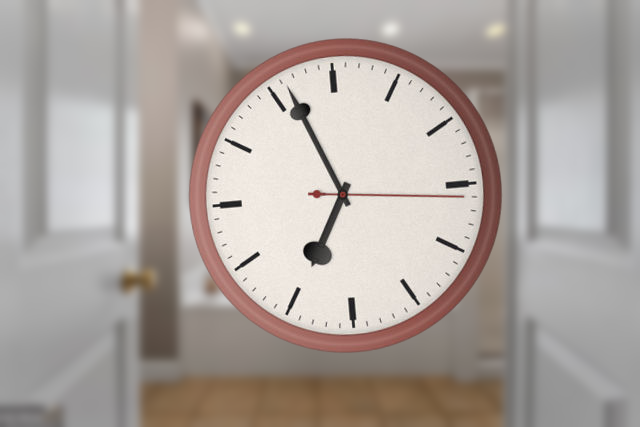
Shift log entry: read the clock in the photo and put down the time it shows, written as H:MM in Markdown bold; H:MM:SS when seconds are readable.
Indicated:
**6:56:16**
